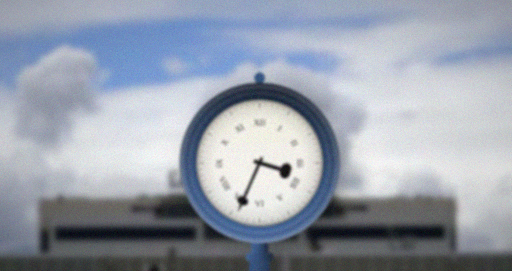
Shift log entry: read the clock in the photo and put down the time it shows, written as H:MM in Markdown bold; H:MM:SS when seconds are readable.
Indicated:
**3:34**
